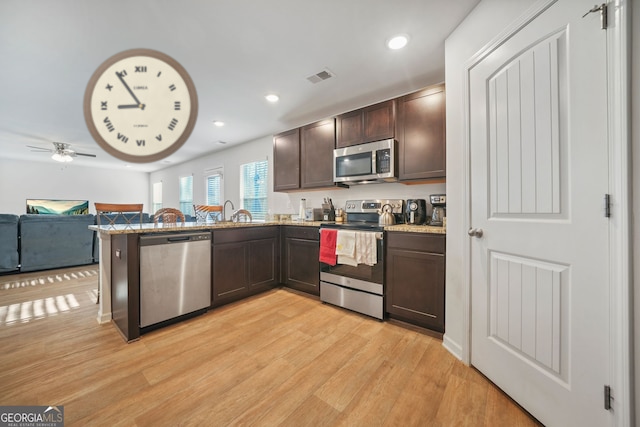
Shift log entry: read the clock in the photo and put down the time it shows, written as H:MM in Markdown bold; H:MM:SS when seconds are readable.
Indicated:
**8:54**
